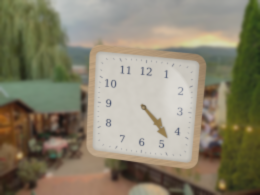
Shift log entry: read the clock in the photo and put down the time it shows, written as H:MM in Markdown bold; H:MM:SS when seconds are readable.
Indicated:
**4:23**
